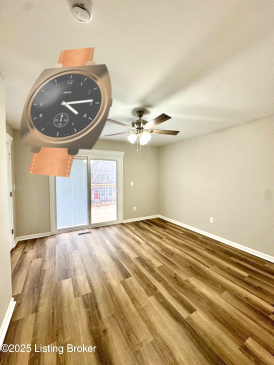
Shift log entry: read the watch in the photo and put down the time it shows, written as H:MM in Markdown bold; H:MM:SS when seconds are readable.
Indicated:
**4:14**
